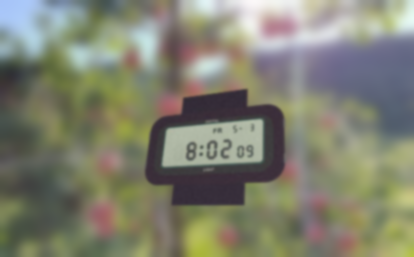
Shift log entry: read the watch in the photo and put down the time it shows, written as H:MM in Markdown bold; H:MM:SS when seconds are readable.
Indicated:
**8:02:09**
